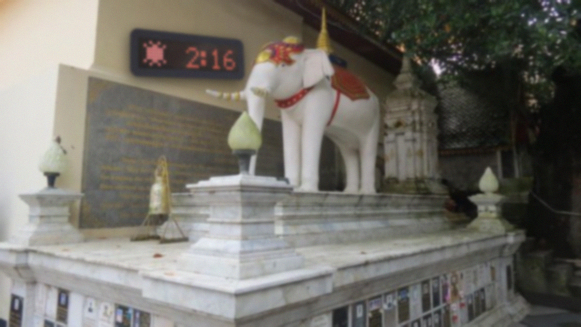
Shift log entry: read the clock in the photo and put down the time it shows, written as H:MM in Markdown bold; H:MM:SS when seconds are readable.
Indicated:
**2:16**
